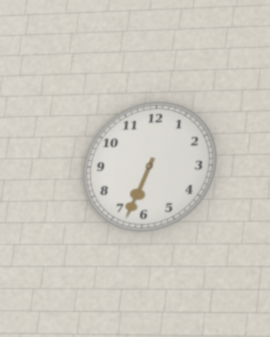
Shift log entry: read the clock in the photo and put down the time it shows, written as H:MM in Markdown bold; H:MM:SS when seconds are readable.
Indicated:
**6:33**
